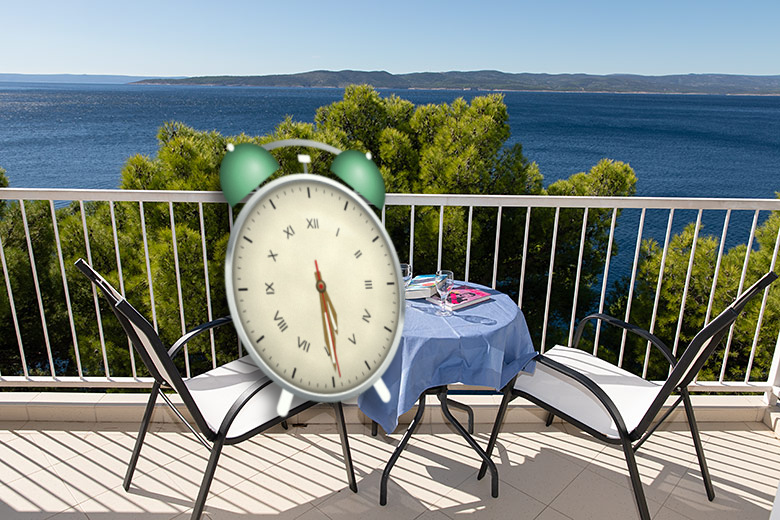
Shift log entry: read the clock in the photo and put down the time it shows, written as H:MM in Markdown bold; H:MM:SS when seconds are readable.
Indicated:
**5:29:29**
